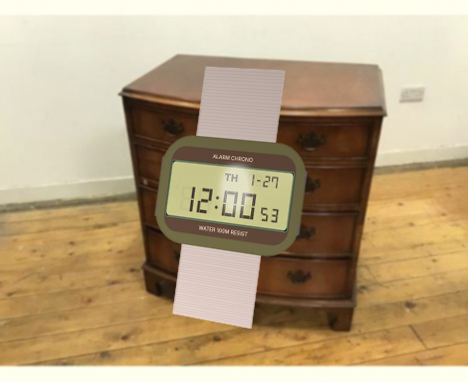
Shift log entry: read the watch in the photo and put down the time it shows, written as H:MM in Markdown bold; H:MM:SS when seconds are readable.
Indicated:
**12:00:53**
